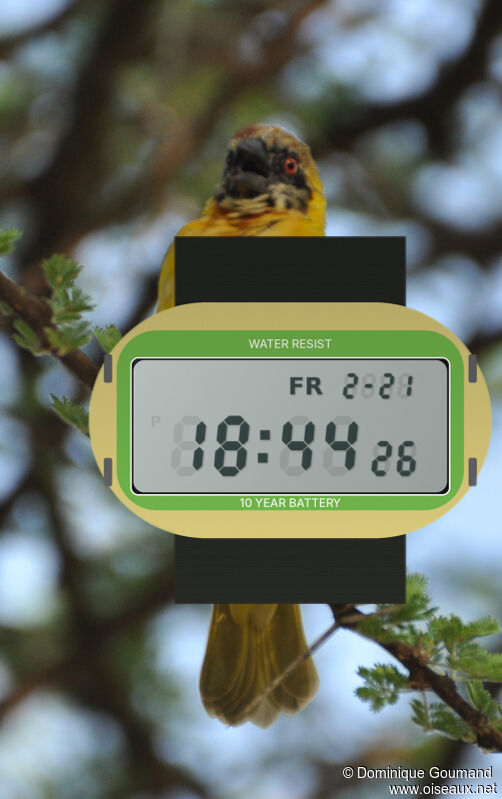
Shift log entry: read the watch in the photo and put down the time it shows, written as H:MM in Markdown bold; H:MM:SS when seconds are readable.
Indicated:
**18:44:26**
